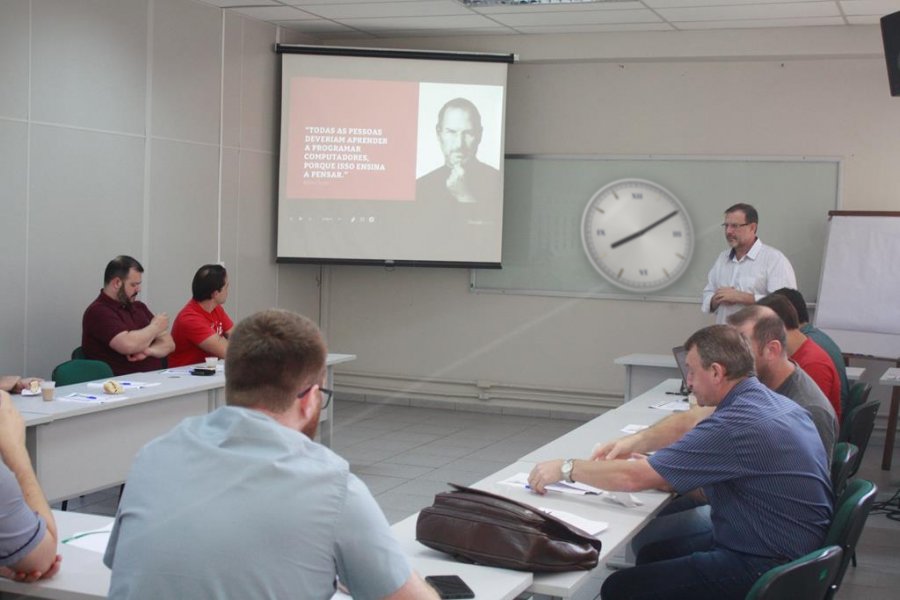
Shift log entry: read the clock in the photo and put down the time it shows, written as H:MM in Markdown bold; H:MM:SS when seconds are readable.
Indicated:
**8:10**
